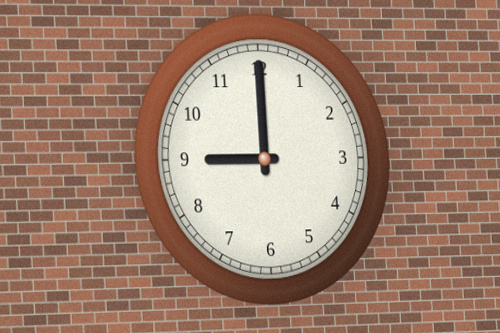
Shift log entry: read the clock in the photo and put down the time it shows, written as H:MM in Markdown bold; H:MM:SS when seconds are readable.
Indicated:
**9:00**
